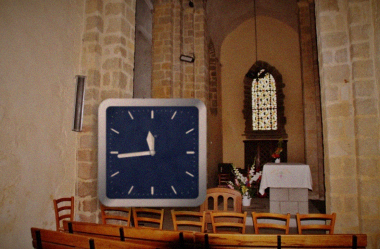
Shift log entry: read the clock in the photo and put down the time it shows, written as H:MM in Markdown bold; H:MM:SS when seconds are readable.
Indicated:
**11:44**
